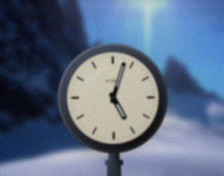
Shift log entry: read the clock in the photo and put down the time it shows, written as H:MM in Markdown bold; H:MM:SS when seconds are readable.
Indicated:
**5:03**
